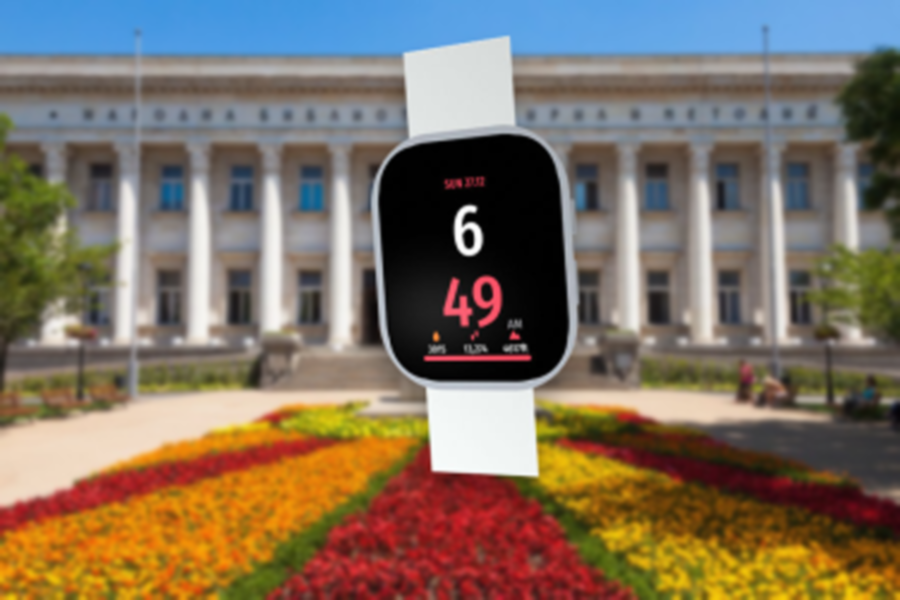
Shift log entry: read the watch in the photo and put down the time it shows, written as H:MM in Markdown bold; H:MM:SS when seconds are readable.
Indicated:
**6:49**
